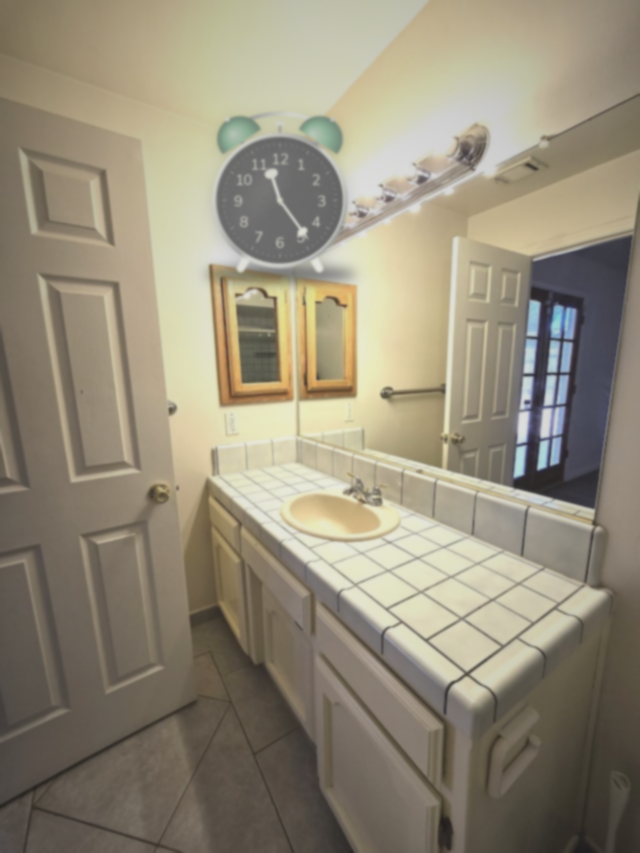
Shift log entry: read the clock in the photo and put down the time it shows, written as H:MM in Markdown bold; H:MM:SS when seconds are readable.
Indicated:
**11:24**
